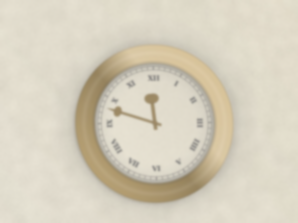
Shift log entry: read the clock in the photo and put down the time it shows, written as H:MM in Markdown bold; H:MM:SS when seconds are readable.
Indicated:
**11:48**
